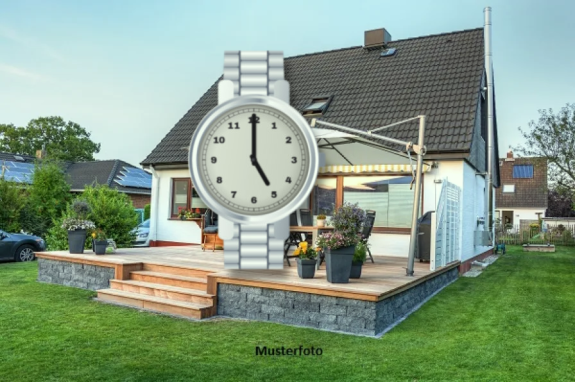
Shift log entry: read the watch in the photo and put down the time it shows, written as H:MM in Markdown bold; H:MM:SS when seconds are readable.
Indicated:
**5:00**
